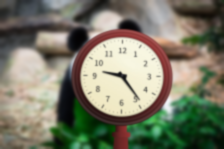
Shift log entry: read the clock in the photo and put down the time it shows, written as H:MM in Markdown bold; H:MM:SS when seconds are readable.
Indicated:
**9:24**
